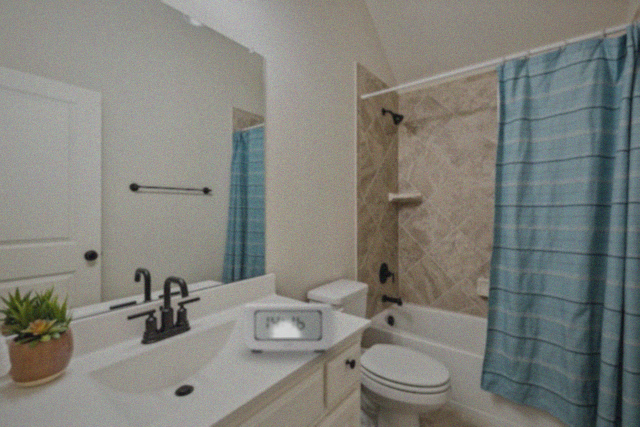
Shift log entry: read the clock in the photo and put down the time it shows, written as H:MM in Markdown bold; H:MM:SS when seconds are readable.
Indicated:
**14:16**
